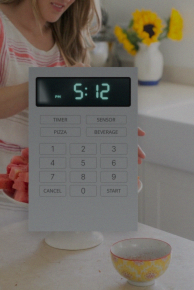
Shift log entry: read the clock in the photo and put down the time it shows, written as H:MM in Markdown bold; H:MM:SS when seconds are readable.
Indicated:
**5:12**
